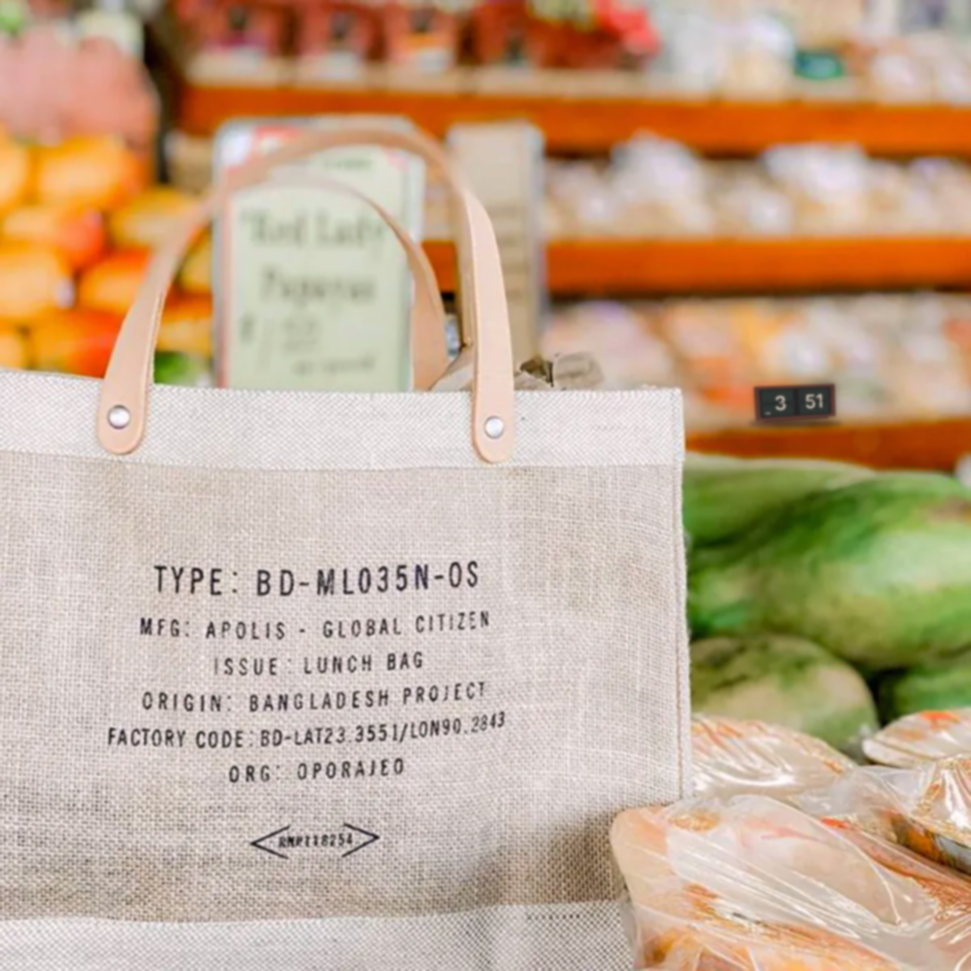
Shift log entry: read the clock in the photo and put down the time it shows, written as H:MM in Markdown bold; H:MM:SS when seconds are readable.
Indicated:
**3:51**
